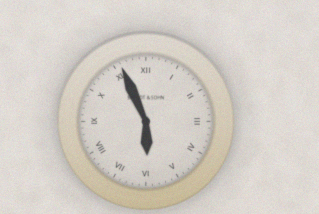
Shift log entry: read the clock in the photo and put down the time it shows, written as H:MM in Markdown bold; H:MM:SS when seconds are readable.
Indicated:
**5:56**
